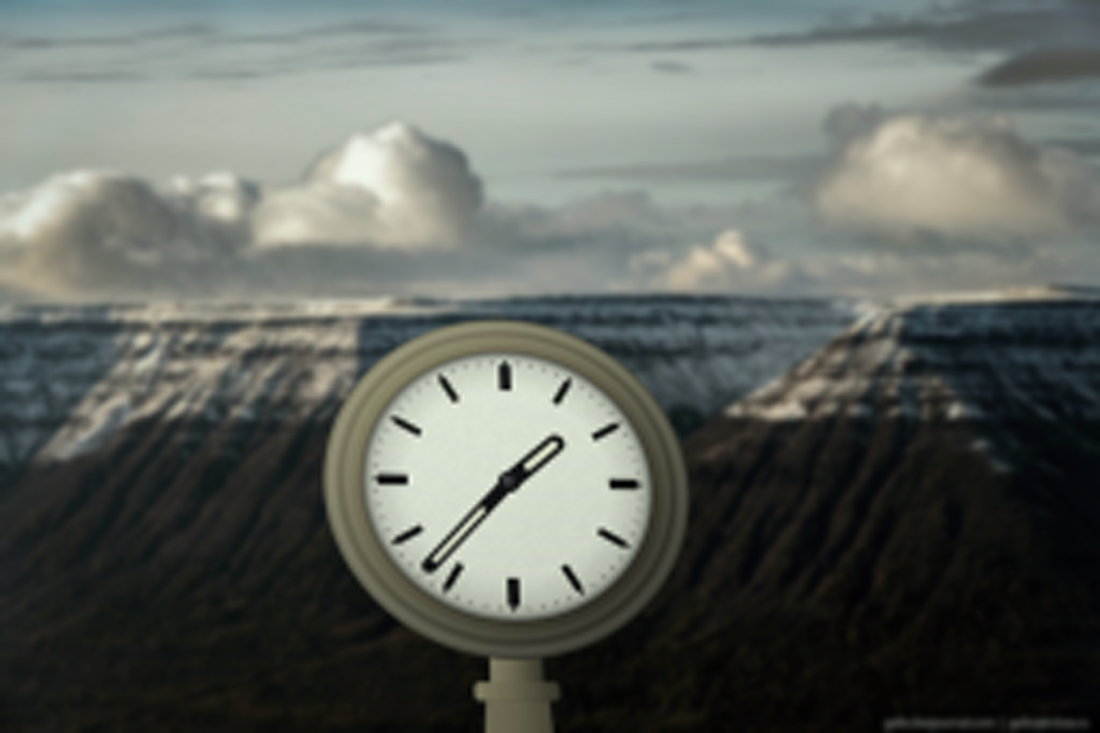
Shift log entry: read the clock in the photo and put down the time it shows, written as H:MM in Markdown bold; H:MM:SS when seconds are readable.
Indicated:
**1:37**
